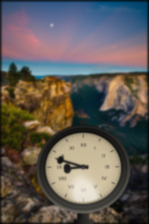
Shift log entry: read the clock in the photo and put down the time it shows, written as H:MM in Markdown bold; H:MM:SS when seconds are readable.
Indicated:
**8:48**
